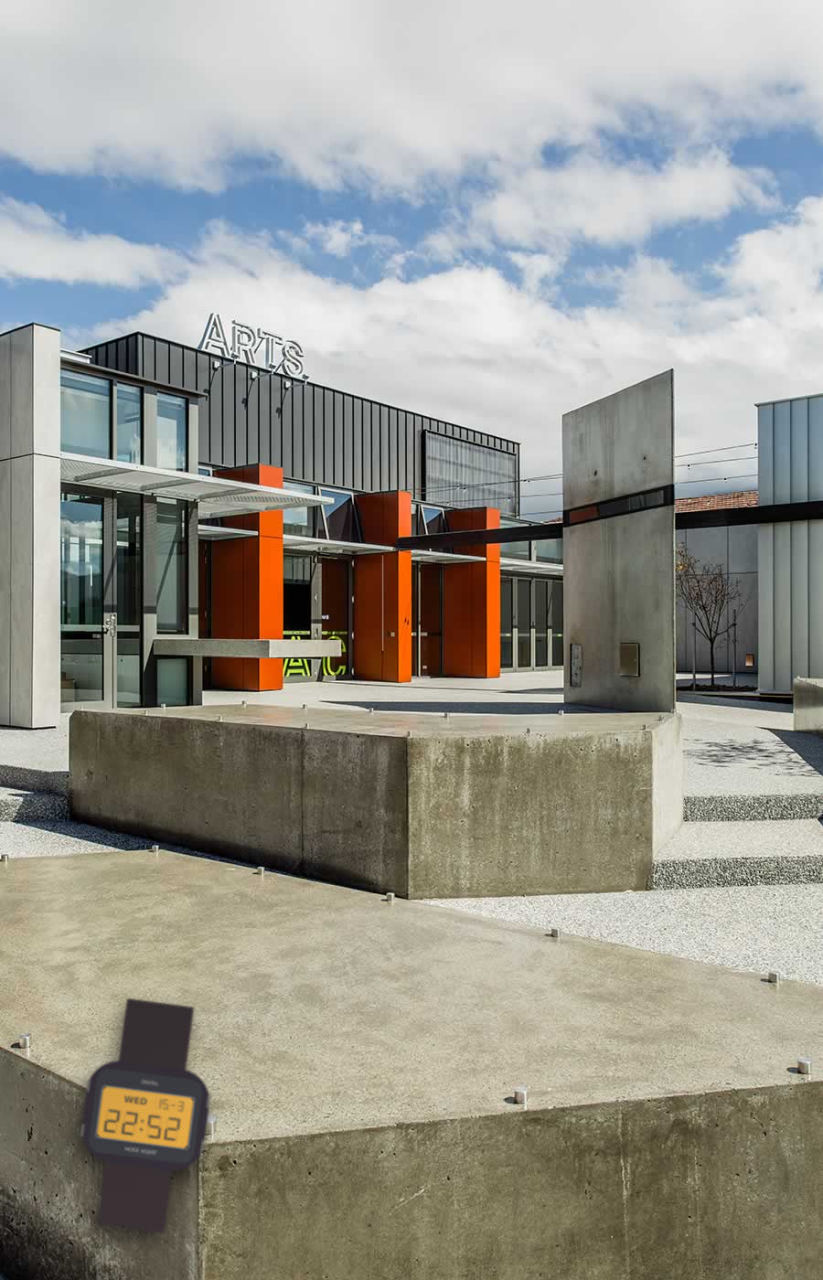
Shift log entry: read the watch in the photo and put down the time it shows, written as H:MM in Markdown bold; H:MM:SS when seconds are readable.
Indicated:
**22:52**
